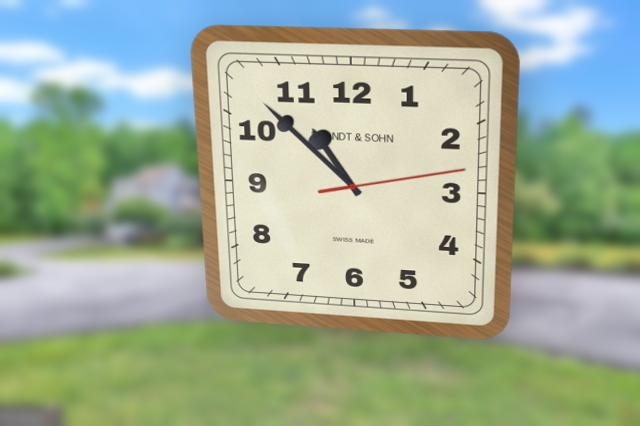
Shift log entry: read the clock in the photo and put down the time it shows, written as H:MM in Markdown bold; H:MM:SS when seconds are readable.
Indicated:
**10:52:13**
